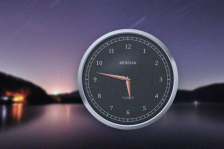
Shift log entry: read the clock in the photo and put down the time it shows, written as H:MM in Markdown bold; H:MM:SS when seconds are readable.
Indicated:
**5:47**
